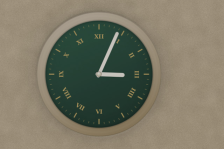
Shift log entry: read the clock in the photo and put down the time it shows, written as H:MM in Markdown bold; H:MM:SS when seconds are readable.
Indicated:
**3:04**
